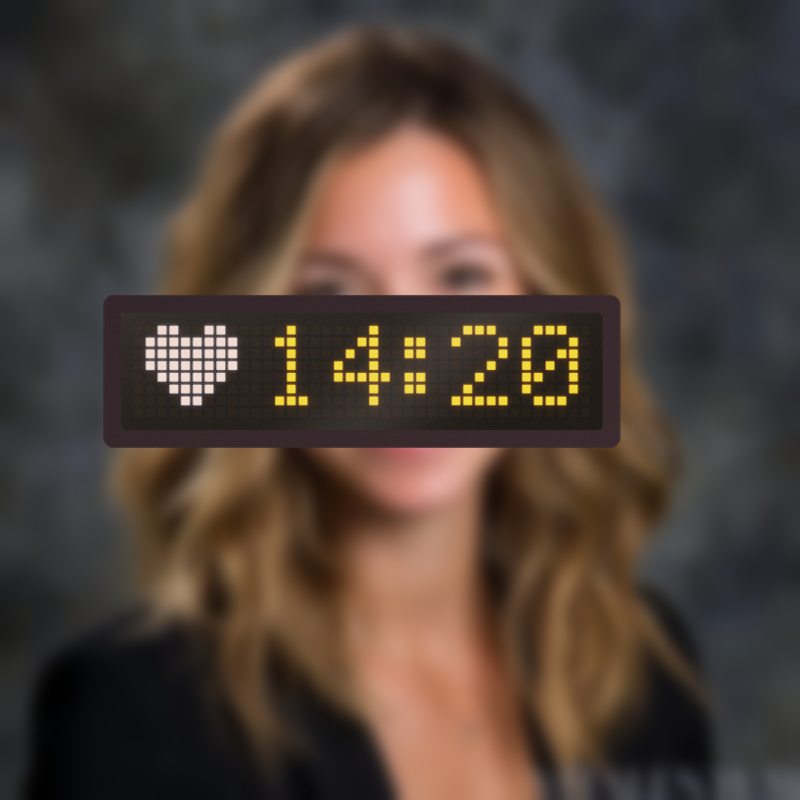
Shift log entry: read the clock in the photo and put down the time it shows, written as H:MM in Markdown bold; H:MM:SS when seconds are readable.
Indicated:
**14:20**
